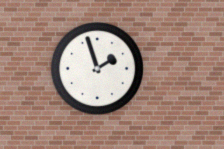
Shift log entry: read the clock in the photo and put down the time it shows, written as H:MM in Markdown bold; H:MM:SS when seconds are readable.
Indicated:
**1:57**
